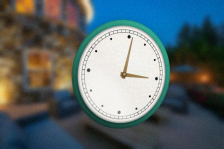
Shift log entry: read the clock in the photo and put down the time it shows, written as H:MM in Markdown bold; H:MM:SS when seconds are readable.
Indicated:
**3:01**
